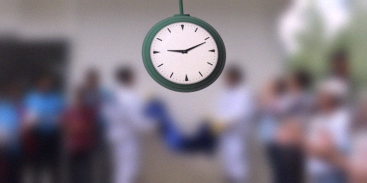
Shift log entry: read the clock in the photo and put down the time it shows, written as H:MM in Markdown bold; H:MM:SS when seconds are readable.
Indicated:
**9:11**
